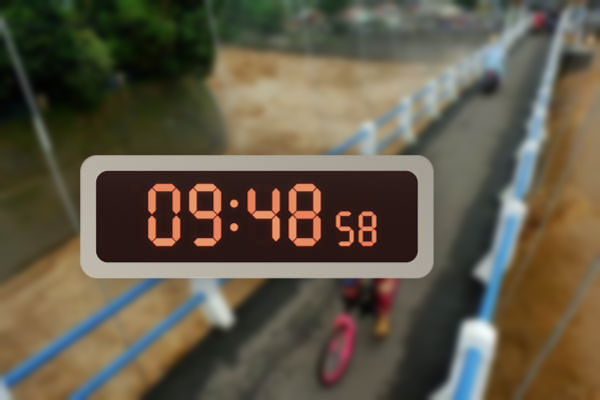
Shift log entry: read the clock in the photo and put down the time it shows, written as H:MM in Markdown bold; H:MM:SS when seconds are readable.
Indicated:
**9:48:58**
